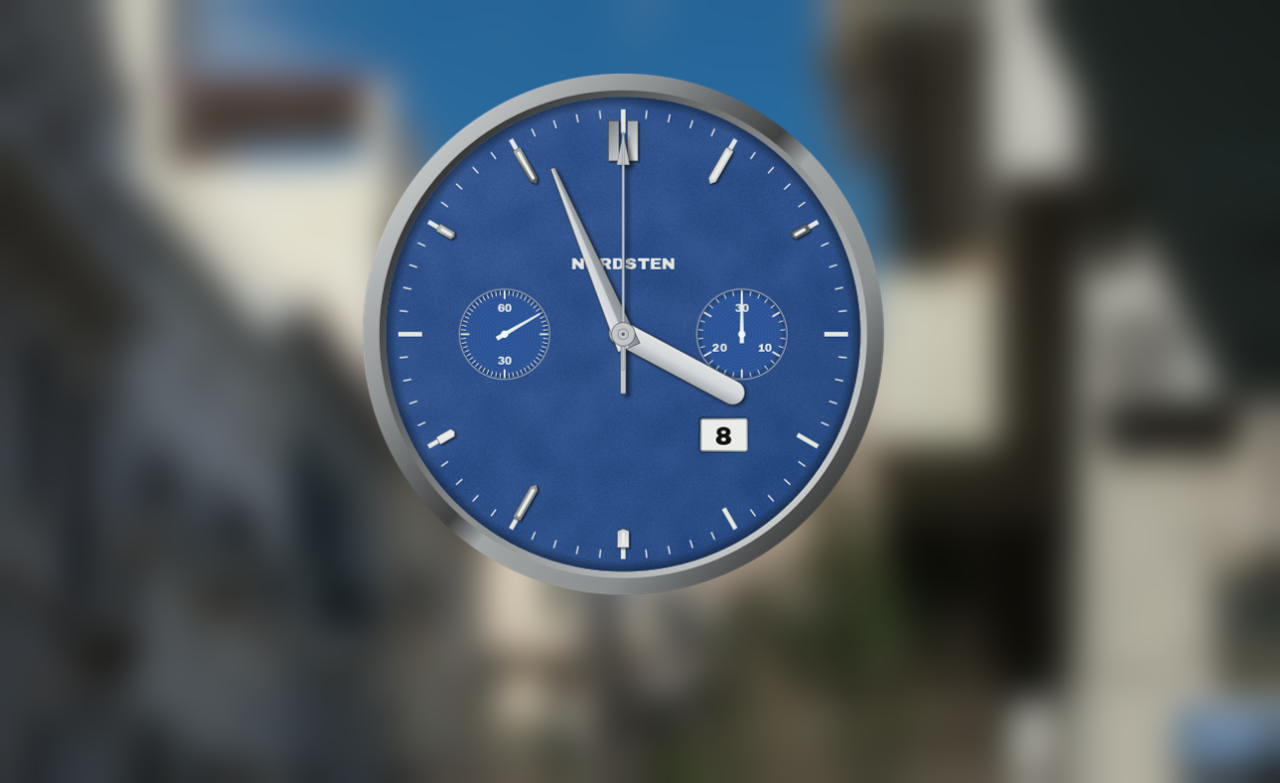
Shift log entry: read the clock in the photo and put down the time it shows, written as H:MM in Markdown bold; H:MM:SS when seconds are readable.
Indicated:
**3:56:10**
